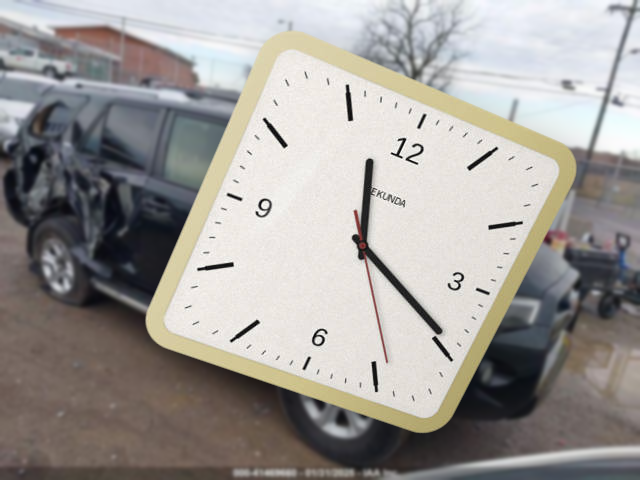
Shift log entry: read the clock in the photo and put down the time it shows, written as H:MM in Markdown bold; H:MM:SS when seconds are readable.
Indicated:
**11:19:24**
